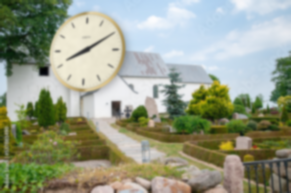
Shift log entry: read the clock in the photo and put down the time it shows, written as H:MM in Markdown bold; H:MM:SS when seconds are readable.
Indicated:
**8:10**
